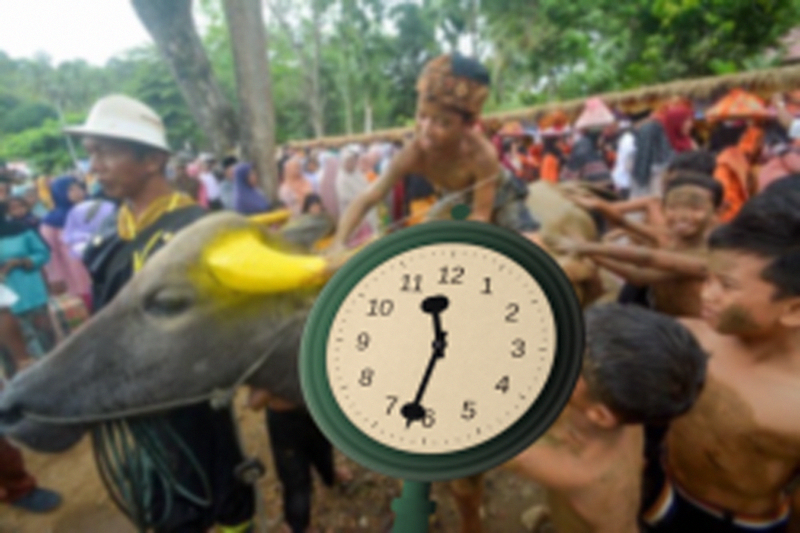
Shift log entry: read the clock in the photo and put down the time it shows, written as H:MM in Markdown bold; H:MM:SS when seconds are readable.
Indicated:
**11:32**
